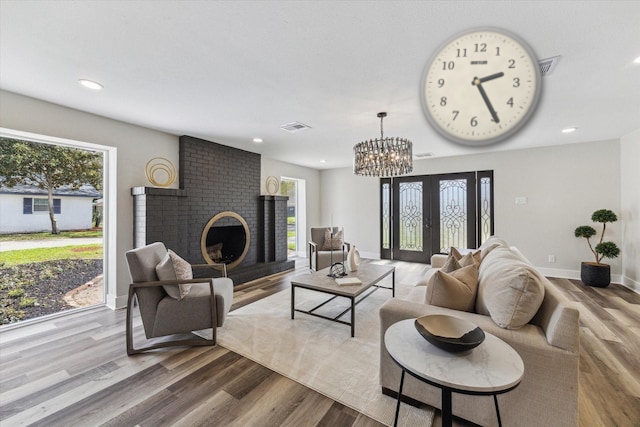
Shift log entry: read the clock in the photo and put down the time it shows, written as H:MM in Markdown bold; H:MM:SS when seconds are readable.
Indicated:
**2:25**
